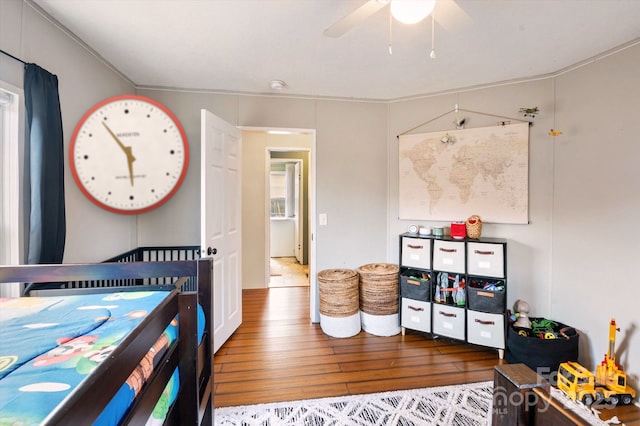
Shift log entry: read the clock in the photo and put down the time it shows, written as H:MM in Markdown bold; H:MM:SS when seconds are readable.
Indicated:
**5:54**
